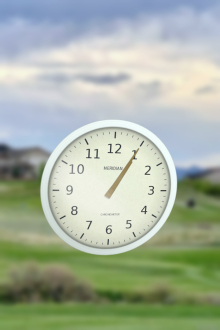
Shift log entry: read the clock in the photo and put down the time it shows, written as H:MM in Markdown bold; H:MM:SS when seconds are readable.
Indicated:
**1:05**
